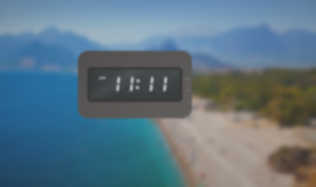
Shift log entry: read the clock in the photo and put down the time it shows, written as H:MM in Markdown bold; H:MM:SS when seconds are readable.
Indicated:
**11:11**
